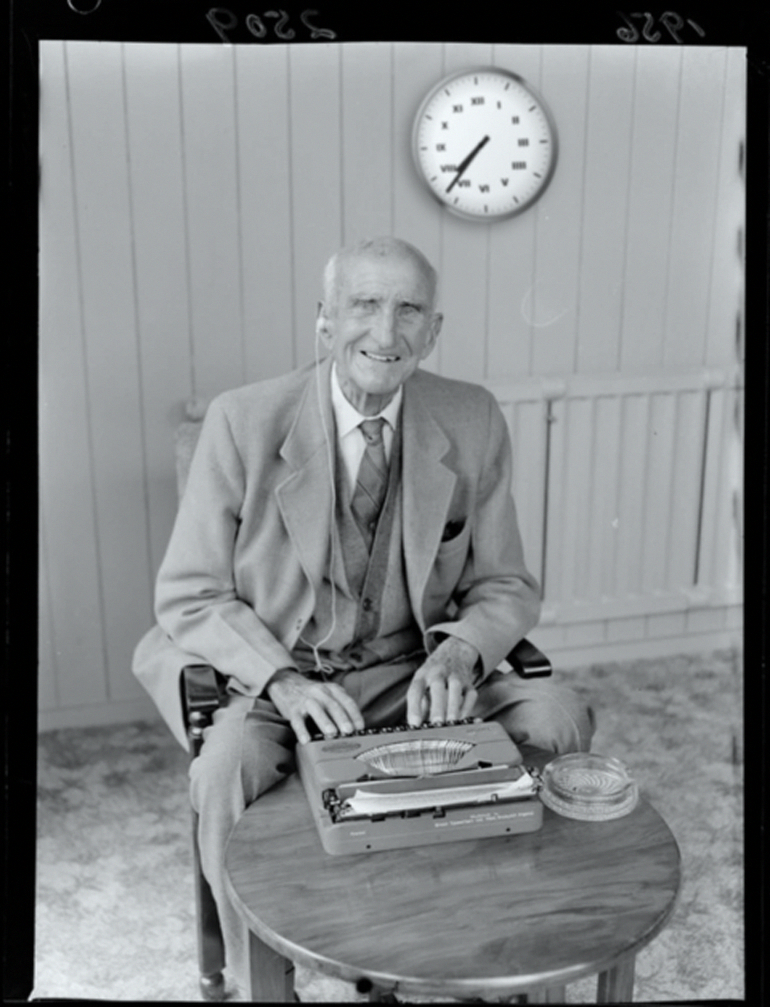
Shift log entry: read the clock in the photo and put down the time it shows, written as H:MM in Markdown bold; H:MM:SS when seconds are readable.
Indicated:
**7:37**
